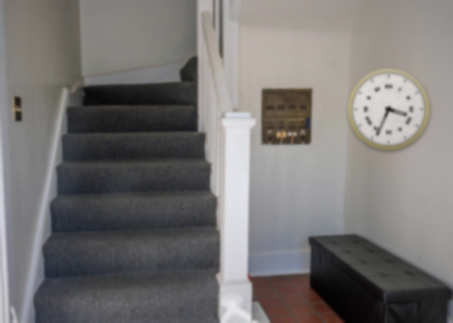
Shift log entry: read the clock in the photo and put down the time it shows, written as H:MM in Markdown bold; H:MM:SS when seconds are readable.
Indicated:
**3:34**
